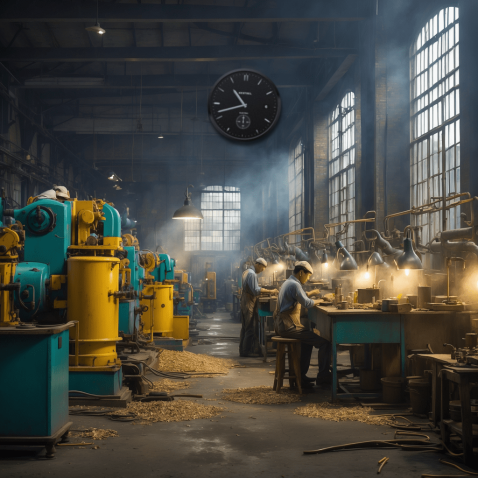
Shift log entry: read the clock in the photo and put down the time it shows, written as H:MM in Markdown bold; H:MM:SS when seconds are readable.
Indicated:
**10:42**
